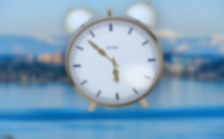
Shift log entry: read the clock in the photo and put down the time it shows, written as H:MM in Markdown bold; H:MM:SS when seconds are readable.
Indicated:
**5:53**
